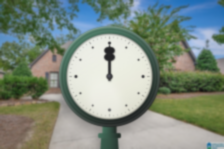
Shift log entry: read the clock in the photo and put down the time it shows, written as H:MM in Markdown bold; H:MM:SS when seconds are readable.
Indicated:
**12:00**
